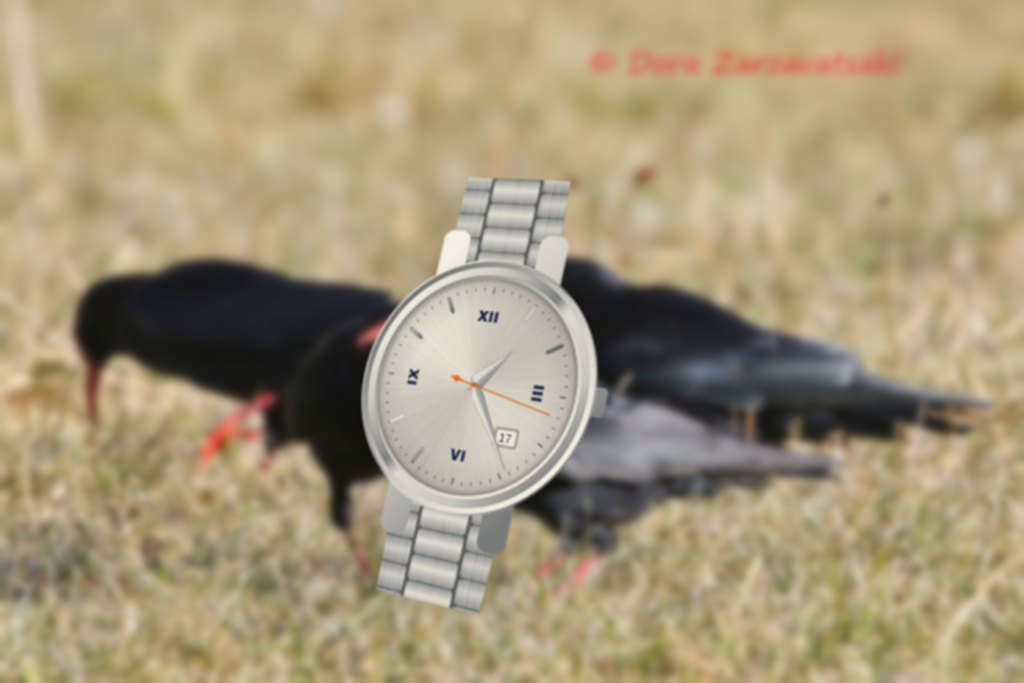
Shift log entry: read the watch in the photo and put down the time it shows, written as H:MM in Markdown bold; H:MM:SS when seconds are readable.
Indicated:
**1:24:17**
